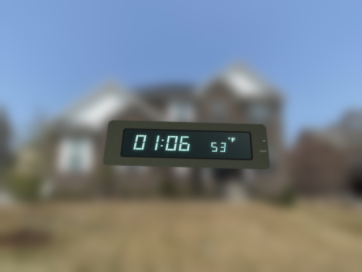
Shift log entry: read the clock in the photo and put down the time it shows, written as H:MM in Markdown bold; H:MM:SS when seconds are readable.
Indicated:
**1:06**
